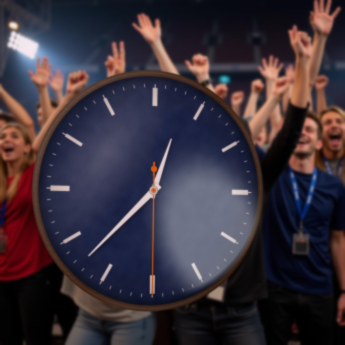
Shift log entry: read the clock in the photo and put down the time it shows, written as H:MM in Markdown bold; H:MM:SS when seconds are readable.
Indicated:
**12:37:30**
